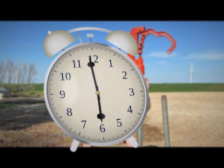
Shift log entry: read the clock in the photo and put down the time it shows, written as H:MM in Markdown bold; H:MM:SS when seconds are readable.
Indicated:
**5:59**
